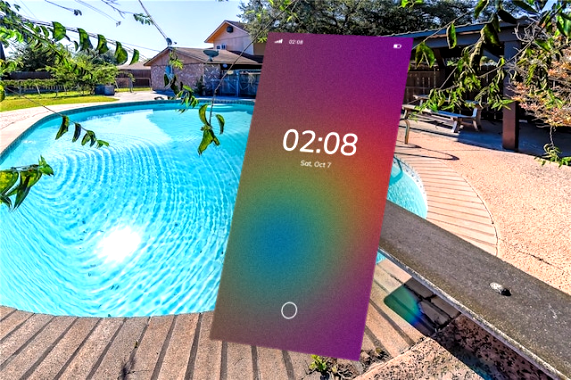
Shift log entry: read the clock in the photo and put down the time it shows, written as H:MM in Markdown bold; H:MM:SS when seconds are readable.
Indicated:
**2:08**
